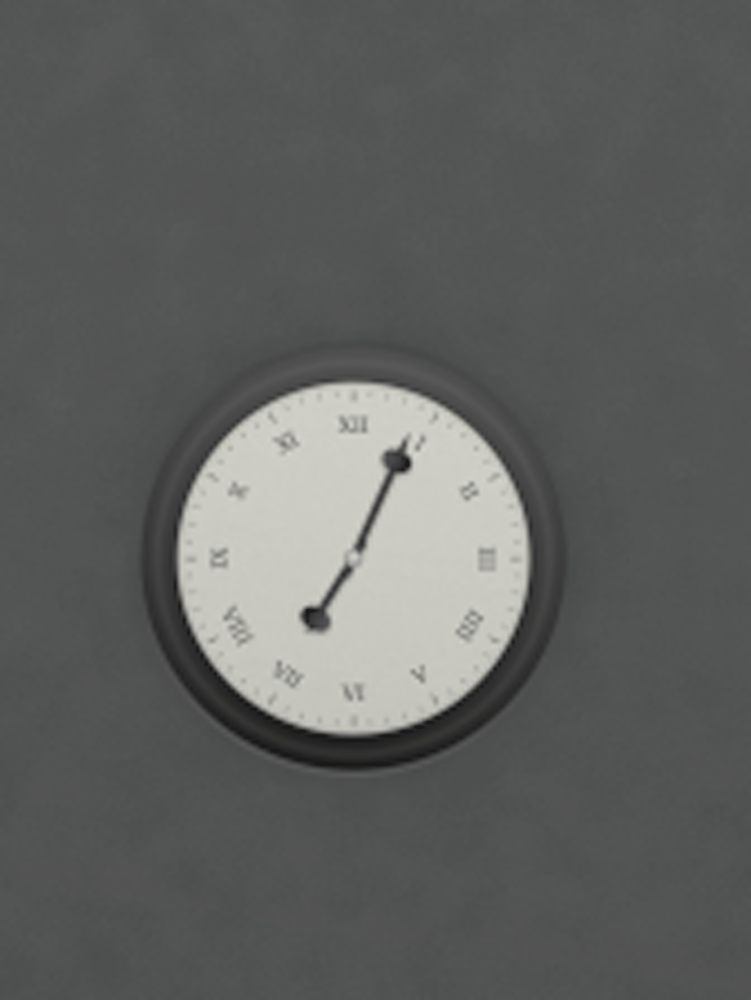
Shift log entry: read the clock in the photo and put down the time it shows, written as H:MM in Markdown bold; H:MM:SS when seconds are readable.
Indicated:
**7:04**
